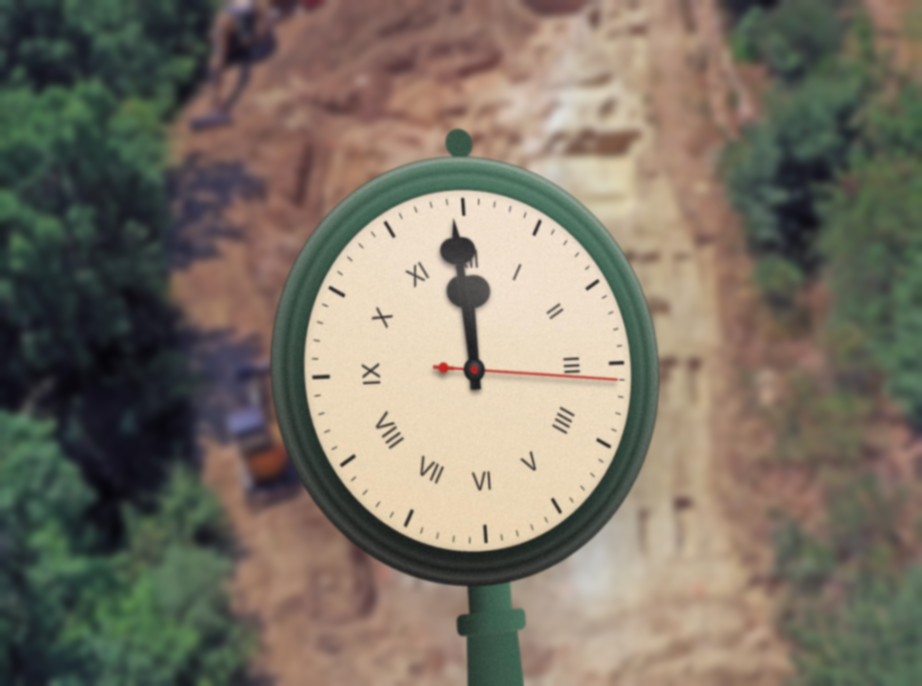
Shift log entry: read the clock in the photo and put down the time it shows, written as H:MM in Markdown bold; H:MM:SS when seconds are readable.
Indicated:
**11:59:16**
